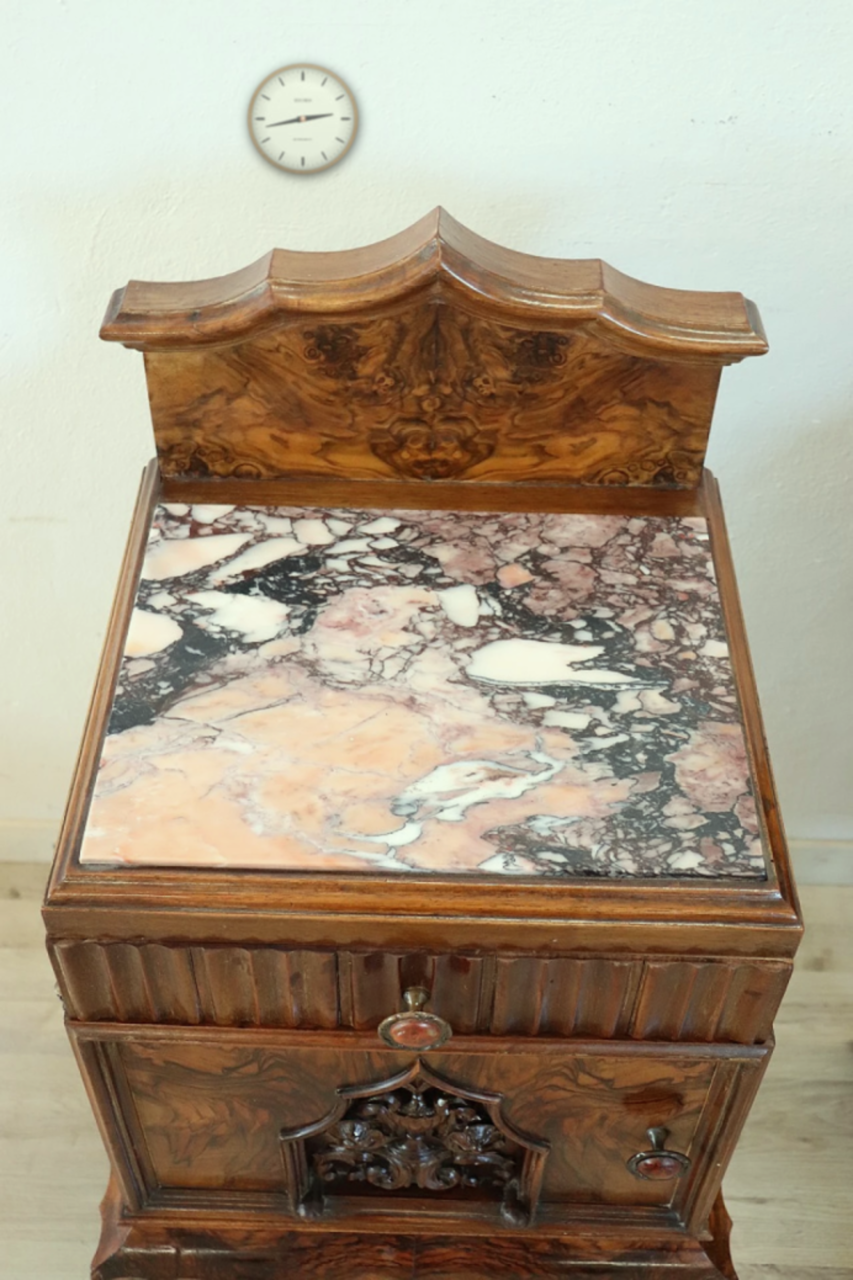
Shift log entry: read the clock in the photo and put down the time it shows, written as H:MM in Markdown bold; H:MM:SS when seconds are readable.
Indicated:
**2:43**
